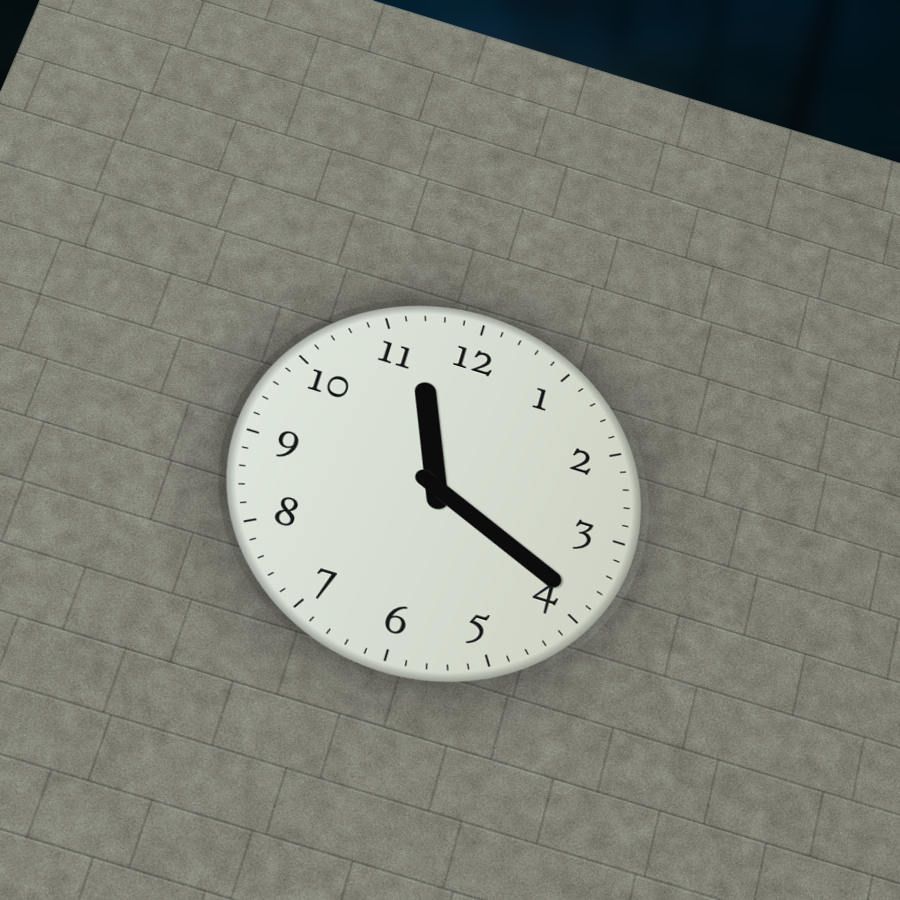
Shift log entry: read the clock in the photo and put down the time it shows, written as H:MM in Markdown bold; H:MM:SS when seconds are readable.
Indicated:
**11:19**
